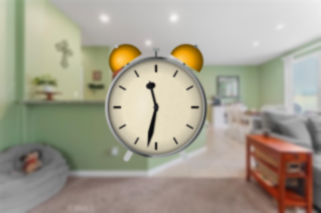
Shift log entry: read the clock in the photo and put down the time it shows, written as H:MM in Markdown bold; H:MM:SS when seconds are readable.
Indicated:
**11:32**
